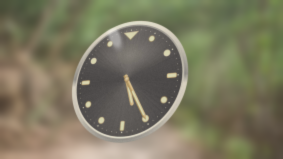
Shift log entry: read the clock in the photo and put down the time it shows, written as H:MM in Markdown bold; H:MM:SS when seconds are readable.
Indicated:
**5:25**
